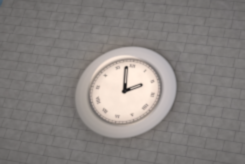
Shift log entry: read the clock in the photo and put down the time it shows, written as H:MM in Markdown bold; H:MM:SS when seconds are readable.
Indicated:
**1:58**
